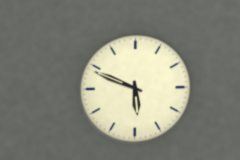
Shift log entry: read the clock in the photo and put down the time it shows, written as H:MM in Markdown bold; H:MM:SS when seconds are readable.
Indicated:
**5:49**
